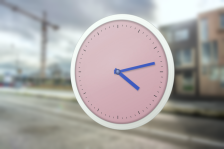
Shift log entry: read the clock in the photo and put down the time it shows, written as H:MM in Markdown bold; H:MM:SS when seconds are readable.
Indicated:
**4:13**
